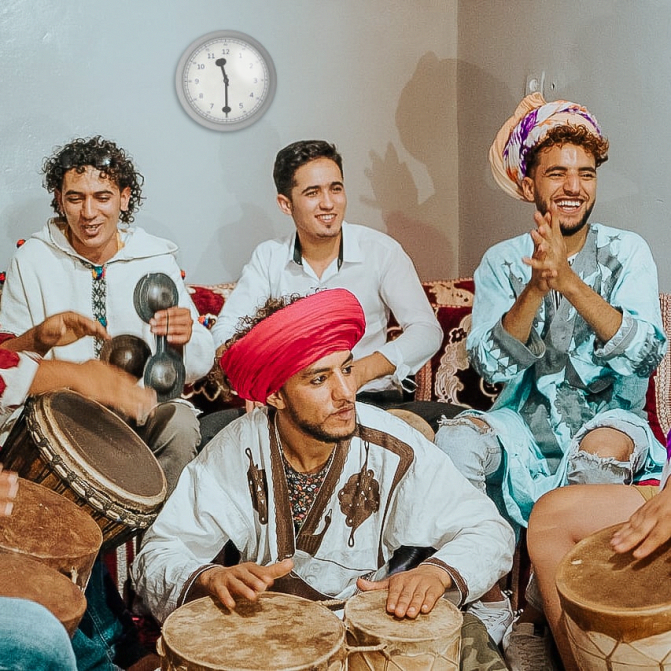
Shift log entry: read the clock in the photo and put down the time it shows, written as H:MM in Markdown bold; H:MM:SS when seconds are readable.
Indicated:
**11:30**
